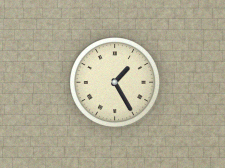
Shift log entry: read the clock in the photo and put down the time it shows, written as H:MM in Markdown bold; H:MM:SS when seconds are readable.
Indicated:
**1:25**
